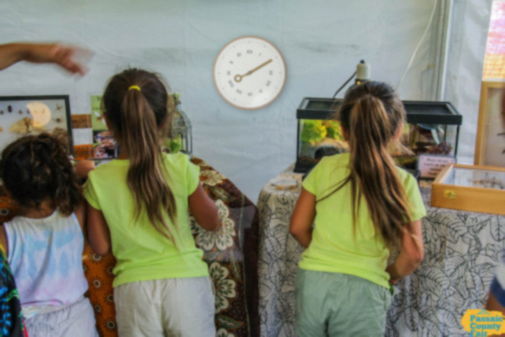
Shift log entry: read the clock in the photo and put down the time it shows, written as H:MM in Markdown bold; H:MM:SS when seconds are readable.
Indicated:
**8:10**
